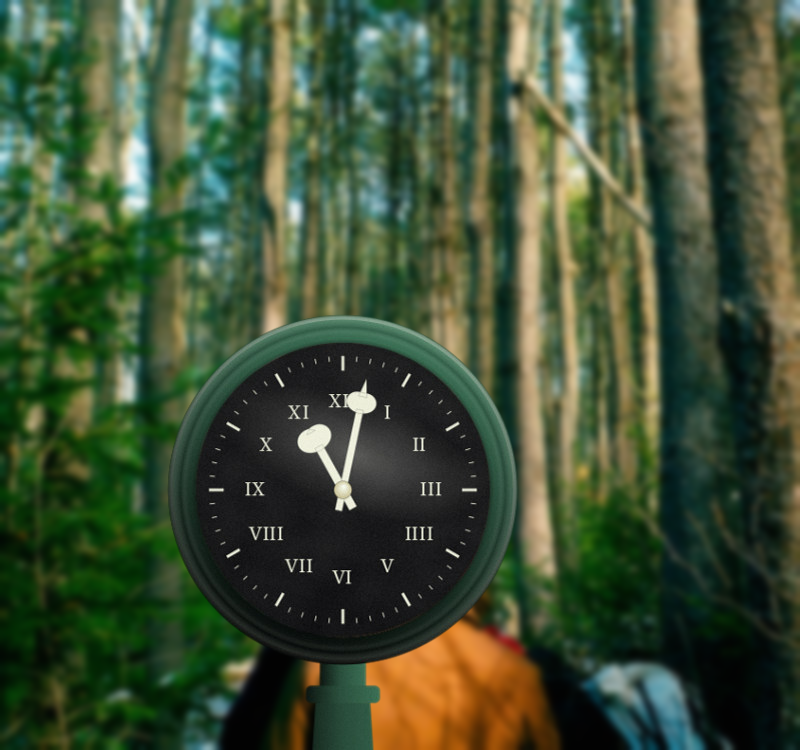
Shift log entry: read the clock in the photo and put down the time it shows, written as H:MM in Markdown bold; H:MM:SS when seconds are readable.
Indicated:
**11:02**
